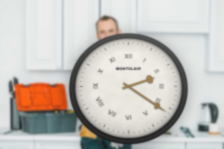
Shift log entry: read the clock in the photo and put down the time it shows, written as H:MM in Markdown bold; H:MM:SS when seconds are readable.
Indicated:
**2:21**
